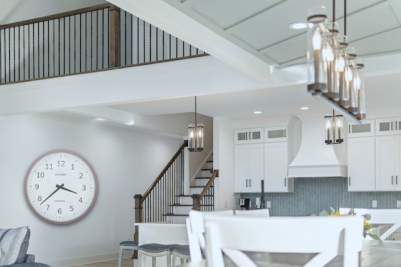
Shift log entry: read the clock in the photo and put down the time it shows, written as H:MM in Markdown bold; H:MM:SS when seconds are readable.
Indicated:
**3:38**
